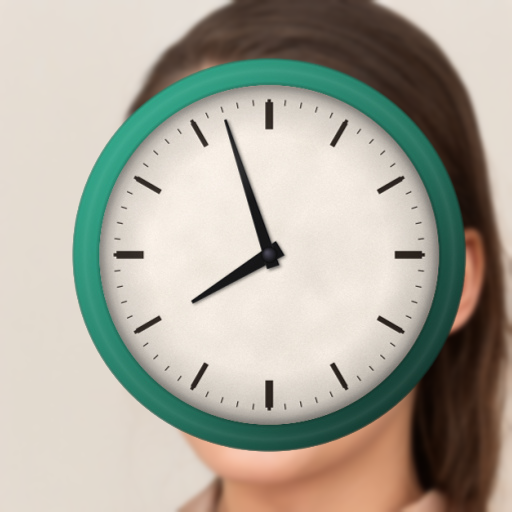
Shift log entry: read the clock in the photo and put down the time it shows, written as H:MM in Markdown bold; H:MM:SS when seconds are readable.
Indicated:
**7:57**
